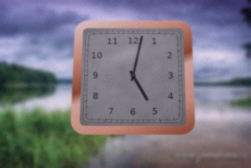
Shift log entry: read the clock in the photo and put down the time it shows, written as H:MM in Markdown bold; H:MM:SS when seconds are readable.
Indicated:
**5:02**
